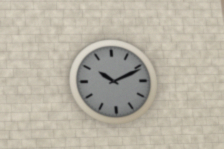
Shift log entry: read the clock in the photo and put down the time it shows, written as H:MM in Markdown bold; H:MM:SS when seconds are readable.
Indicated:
**10:11**
